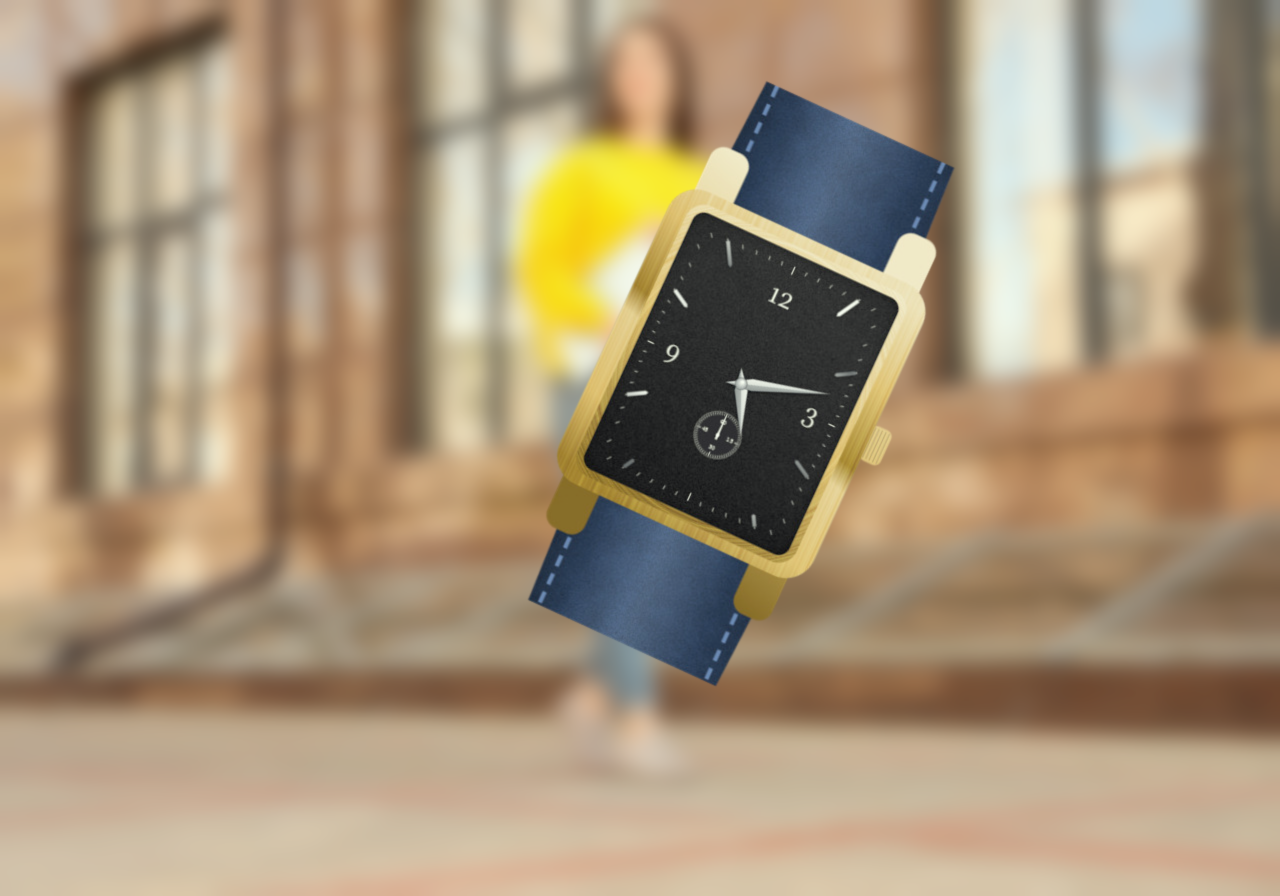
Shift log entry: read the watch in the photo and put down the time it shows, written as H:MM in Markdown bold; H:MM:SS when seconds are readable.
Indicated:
**5:12**
